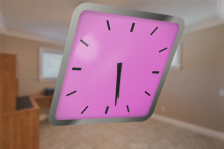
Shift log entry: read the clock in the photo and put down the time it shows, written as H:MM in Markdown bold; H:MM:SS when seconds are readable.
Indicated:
**5:28**
